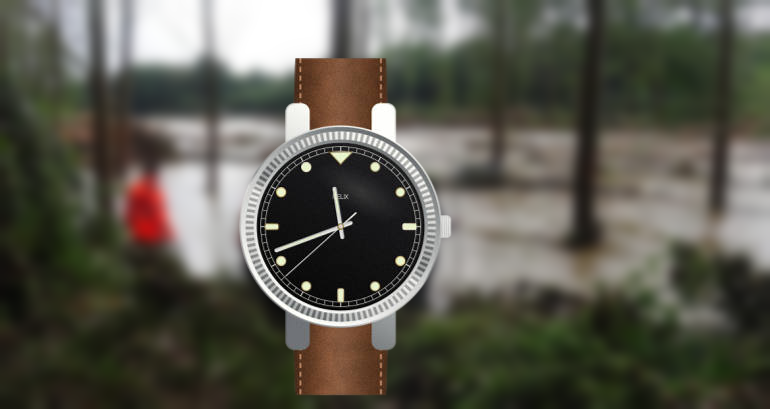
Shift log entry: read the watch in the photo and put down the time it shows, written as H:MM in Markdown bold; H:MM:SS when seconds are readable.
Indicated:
**11:41:38**
